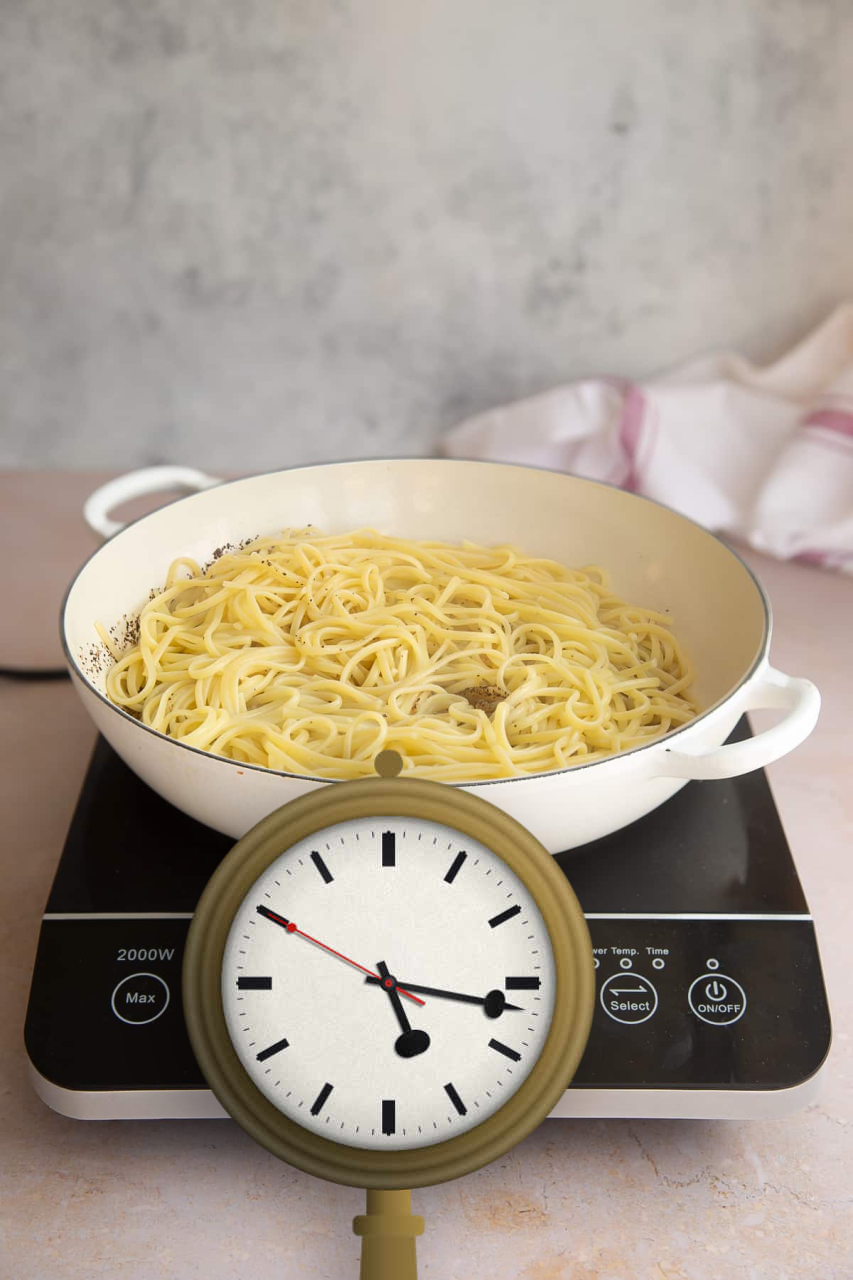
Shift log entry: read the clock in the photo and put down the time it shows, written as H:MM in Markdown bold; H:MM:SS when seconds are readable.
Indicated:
**5:16:50**
